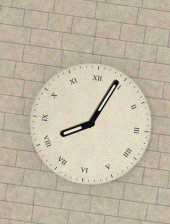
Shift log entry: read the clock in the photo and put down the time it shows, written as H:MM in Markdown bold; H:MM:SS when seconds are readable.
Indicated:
**8:04**
